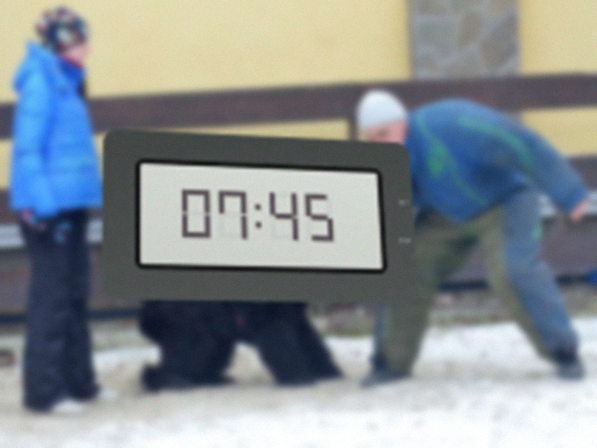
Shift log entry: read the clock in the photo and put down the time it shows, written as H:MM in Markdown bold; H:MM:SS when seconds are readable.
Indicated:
**7:45**
